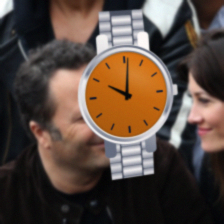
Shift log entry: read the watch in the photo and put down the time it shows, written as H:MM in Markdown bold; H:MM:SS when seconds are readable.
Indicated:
**10:01**
